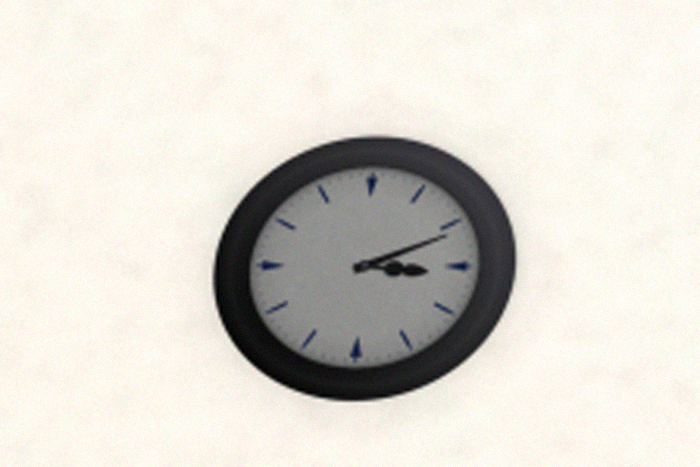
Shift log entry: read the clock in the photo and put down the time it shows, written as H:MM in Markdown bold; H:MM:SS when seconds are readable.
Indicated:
**3:11**
